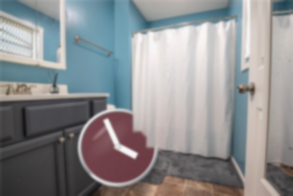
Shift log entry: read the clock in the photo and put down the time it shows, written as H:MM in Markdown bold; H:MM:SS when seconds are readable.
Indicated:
**3:56**
